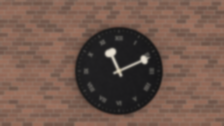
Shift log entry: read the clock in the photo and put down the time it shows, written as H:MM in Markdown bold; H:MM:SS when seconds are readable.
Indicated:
**11:11**
